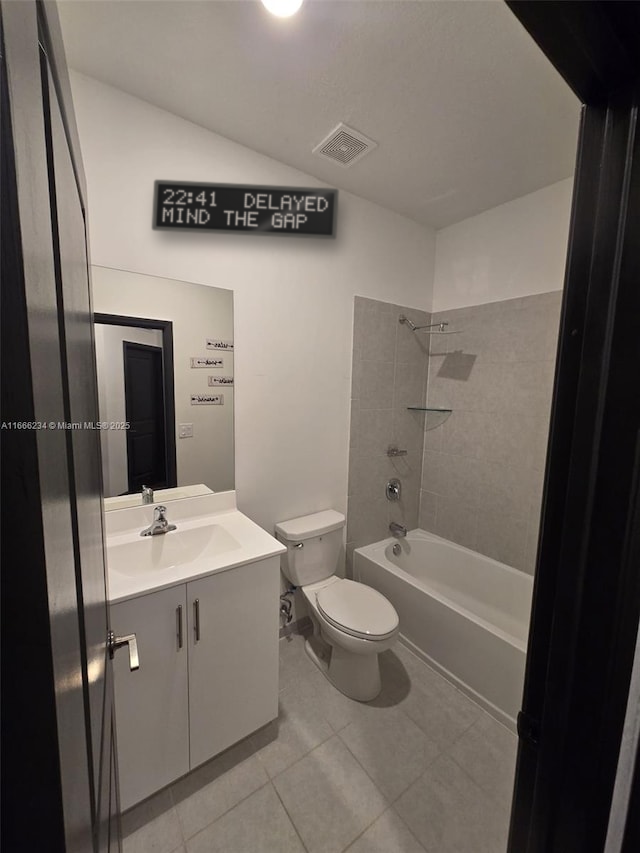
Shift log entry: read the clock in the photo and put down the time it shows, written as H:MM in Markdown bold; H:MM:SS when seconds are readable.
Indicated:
**22:41**
